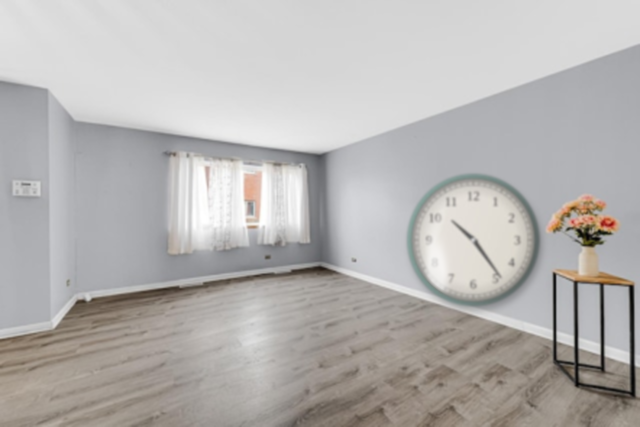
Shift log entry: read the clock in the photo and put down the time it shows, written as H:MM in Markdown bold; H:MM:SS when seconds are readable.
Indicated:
**10:24**
